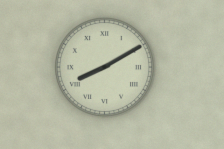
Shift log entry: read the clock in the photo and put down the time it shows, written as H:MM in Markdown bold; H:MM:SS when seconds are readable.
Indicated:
**8:10**
